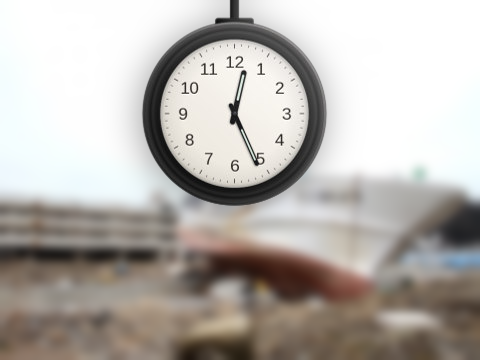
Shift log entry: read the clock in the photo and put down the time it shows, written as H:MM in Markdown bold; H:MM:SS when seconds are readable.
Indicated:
**12:26**
